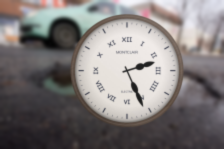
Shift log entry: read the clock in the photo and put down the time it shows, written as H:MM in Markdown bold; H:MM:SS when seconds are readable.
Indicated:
**2:26**
